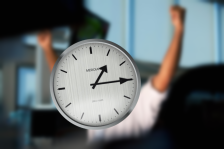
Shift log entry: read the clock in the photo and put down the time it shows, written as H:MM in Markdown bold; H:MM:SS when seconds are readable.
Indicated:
**1:15**
